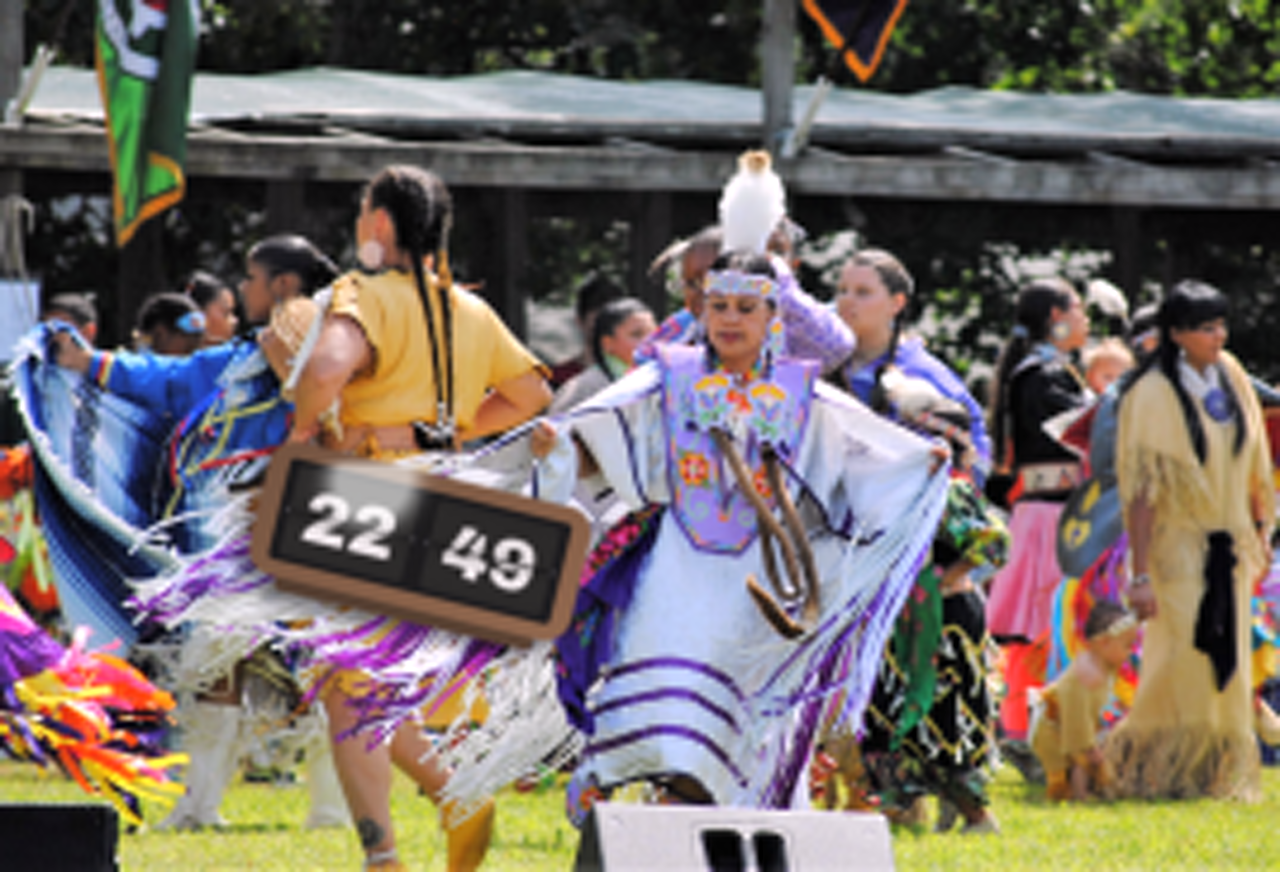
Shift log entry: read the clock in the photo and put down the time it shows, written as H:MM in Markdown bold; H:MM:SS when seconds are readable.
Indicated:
**22:49**
